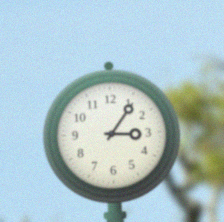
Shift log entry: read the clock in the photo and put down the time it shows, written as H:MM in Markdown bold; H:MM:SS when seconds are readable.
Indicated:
**3:06**
